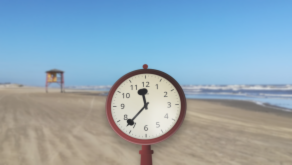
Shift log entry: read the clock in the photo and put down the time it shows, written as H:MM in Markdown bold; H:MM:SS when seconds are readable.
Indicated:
**11:37**
